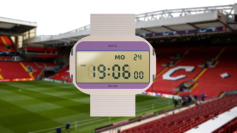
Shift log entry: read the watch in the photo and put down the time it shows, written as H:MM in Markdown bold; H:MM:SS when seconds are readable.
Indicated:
**19:06:00**
